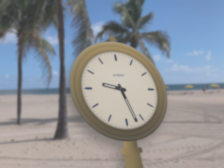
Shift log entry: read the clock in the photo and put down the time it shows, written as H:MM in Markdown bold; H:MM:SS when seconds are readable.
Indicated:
**9:27**
